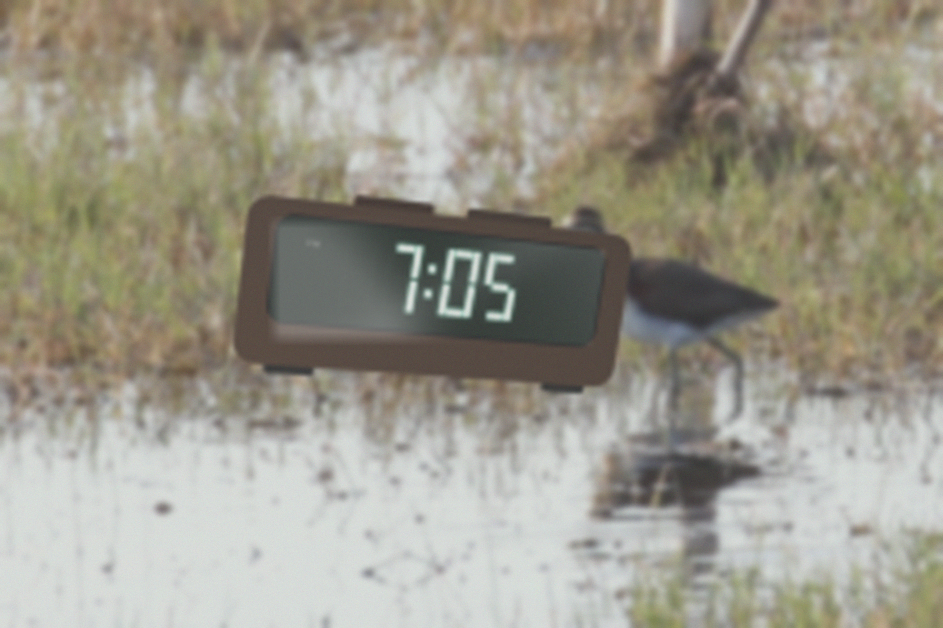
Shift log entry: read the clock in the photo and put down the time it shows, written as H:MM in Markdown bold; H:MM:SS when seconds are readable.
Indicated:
**7:05**
